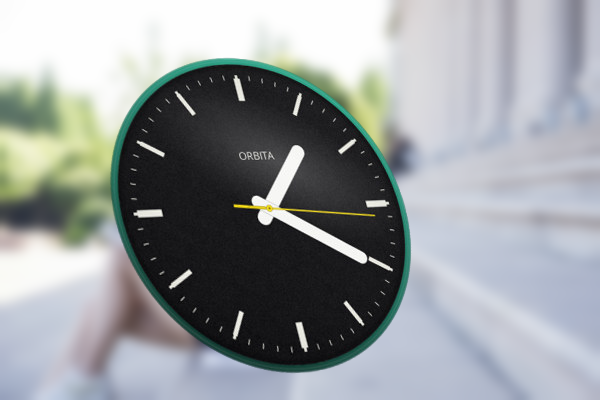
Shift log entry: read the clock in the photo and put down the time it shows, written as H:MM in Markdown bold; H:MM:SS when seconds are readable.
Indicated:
**1:20:16**
